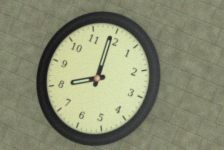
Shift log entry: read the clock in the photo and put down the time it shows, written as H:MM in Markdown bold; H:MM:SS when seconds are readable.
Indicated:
**7:59**
